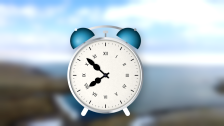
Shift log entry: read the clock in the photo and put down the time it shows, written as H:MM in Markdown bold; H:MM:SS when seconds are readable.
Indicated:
**7:52**
